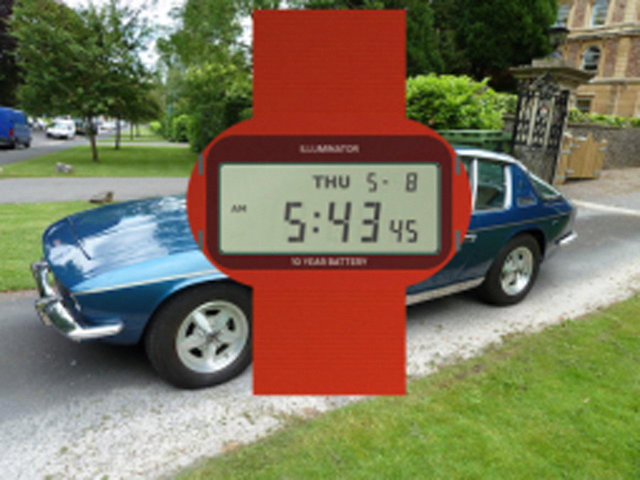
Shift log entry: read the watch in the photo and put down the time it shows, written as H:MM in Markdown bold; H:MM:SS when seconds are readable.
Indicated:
**5:43:45**
